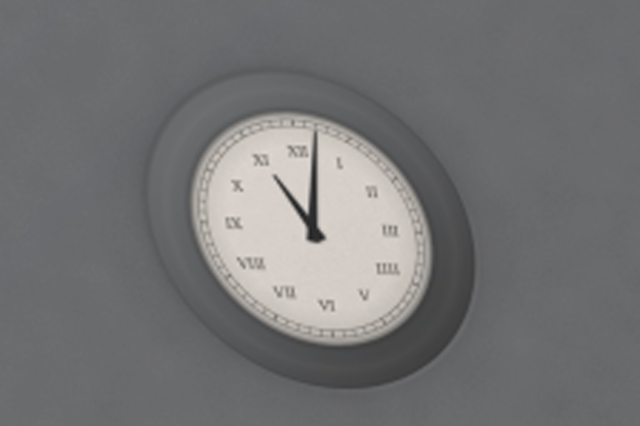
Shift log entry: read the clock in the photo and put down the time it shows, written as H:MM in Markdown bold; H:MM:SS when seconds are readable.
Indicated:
**11:02**
